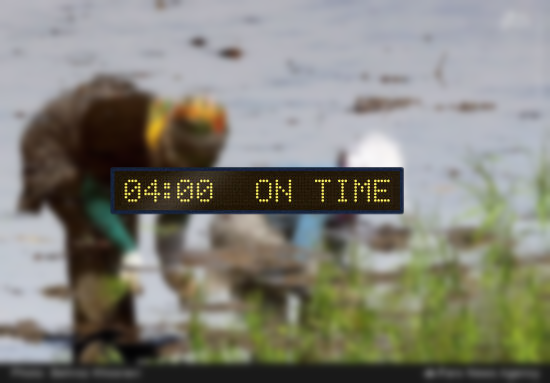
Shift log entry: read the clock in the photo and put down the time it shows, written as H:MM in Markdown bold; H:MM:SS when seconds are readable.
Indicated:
**4:00**
